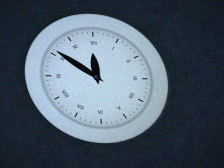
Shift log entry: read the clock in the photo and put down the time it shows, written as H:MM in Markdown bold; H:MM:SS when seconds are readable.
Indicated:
**11:51**
